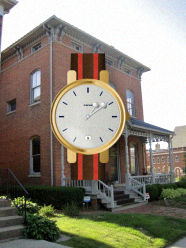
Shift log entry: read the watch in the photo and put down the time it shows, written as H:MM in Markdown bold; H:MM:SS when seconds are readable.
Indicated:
**1:09**
